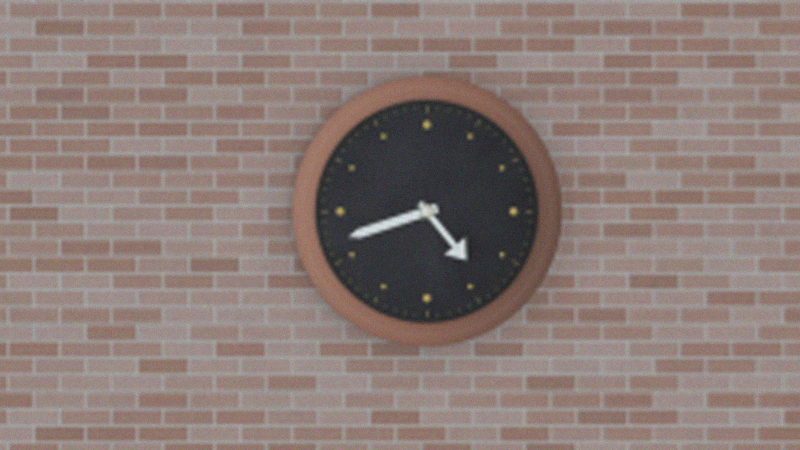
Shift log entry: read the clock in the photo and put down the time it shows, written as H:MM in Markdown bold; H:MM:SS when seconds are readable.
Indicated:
**4:42**
